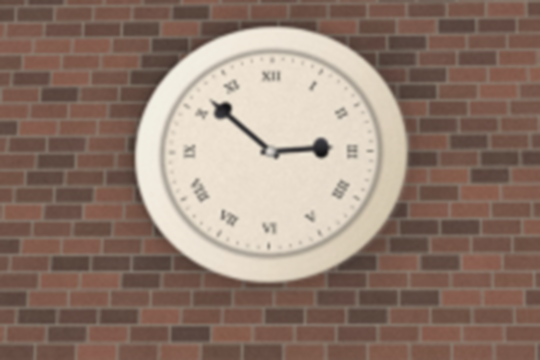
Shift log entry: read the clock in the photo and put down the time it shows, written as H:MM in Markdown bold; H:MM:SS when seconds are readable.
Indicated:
**2:52**
